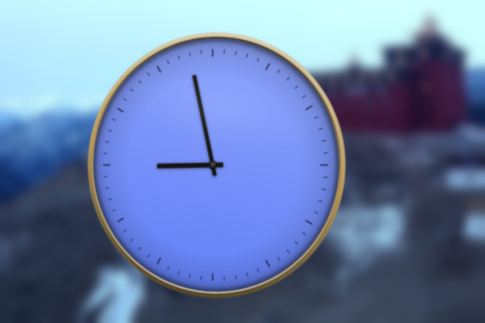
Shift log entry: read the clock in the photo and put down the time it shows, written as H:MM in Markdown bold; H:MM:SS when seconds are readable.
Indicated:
**8:58**
